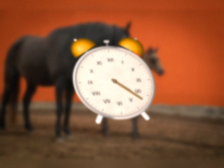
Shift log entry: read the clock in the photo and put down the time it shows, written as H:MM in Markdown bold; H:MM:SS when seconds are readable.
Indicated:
**4:22**
